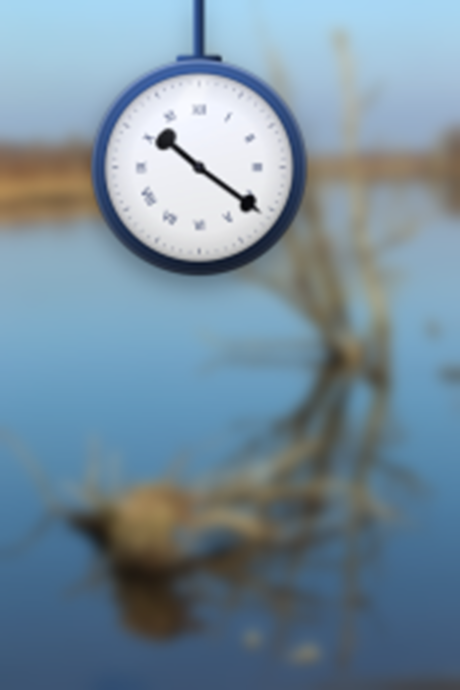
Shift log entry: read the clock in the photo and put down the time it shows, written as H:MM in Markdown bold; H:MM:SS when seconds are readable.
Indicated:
**10:21**
